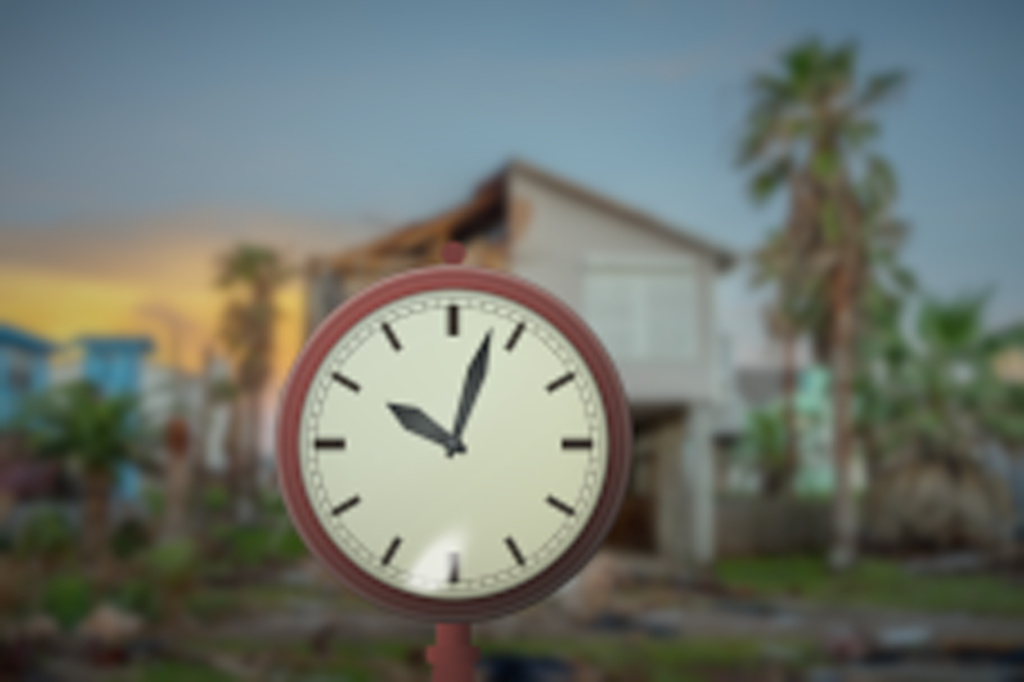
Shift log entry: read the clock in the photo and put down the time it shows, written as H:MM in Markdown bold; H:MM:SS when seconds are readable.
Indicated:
**10:03**
